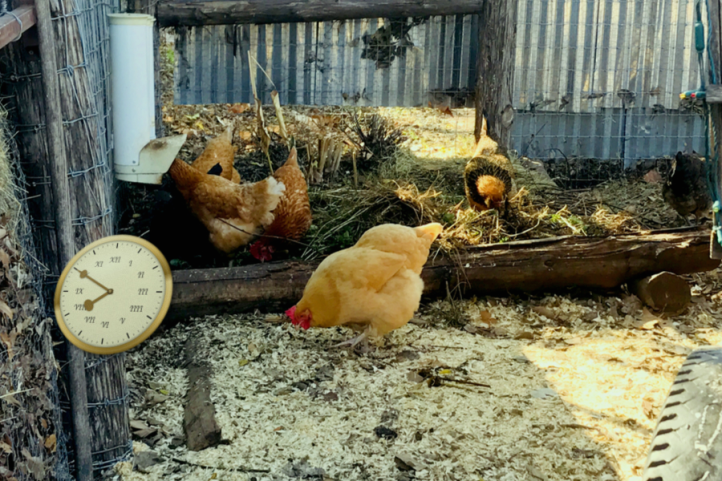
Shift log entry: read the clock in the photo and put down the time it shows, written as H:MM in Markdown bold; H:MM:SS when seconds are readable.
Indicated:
**7:50**
